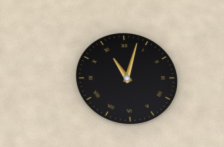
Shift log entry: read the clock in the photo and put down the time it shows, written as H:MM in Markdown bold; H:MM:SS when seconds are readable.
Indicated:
**11:03**
